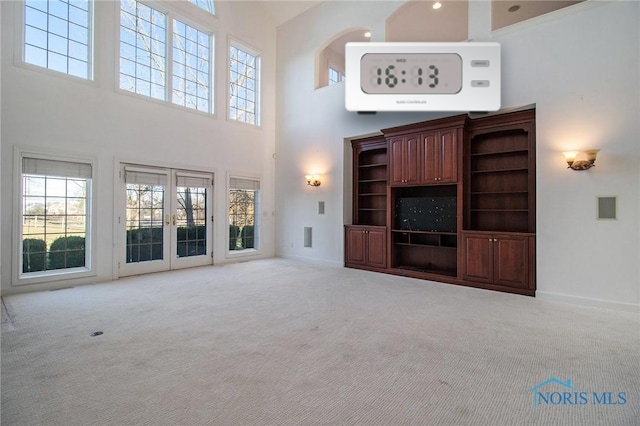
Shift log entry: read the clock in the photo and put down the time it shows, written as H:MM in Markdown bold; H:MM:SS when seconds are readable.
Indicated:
**16:13**
